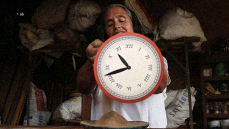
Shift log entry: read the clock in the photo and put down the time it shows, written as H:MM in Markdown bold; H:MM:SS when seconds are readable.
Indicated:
**10:42**
